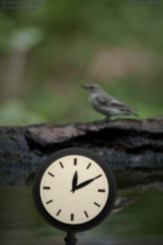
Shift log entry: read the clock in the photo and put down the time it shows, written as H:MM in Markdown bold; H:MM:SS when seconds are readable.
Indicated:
**12:10**
